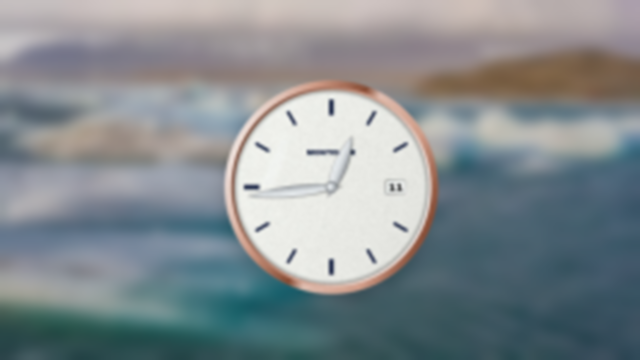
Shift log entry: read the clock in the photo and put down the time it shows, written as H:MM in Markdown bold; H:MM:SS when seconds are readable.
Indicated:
**12:44**
